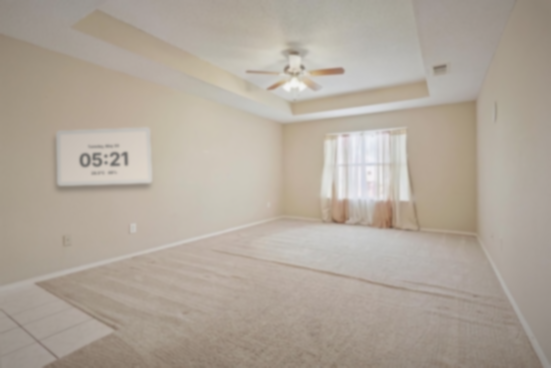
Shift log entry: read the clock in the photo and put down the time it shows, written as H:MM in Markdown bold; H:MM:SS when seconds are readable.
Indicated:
**5:21**
